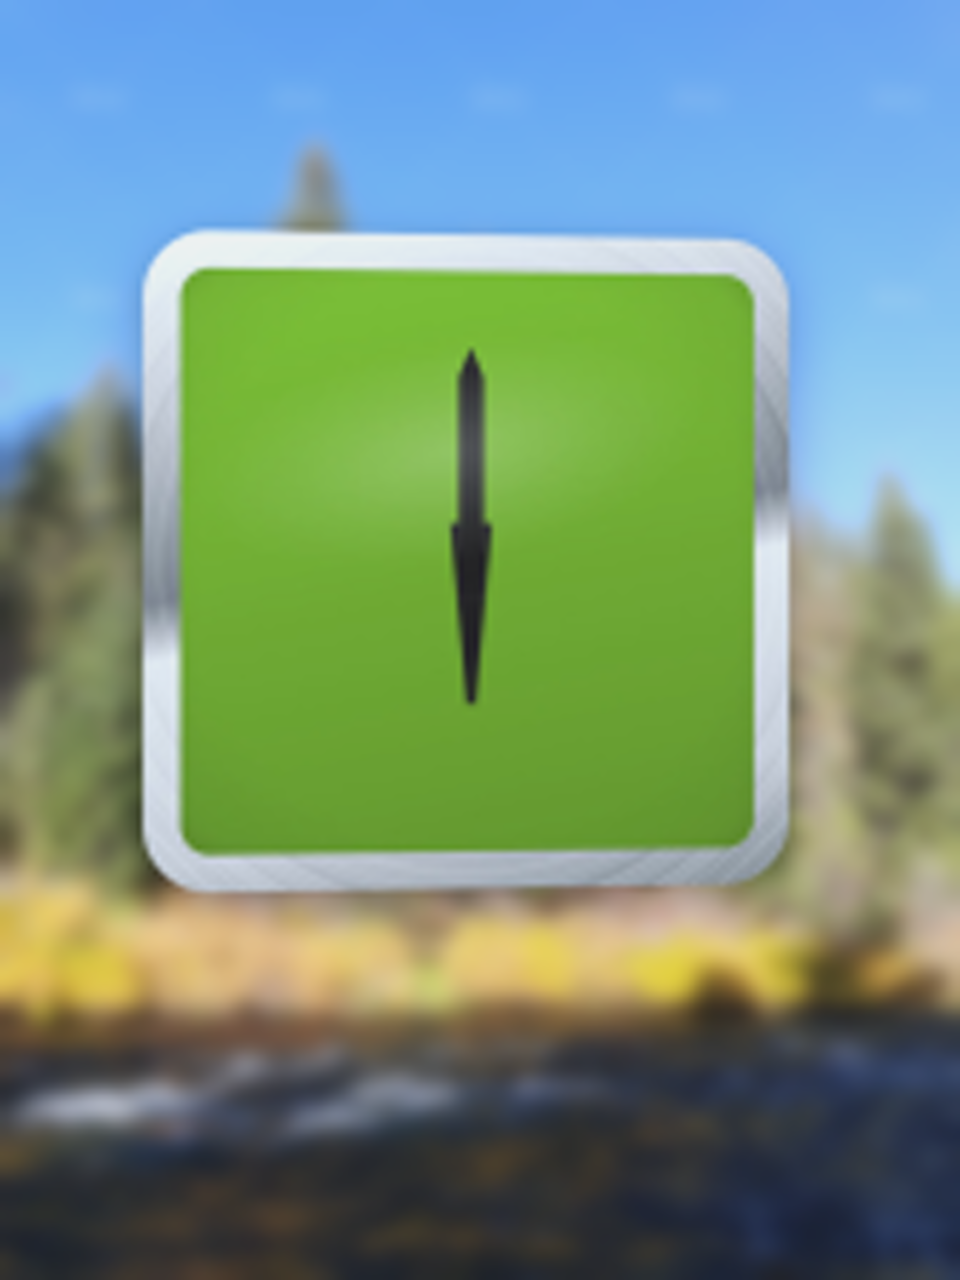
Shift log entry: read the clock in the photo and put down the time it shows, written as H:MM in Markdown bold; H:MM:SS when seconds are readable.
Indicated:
**6:00**
